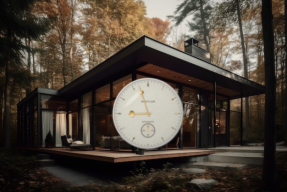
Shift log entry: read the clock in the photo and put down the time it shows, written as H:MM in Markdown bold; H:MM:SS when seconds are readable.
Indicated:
**8:57**
